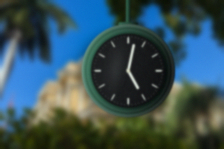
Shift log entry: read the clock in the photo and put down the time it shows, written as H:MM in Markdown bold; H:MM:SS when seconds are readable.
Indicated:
**5:02**
